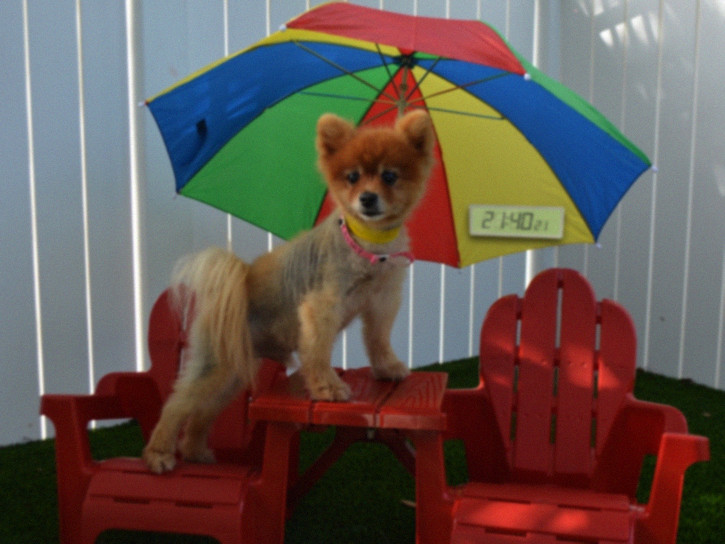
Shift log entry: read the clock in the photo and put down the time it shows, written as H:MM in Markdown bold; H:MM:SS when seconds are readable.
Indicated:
**21:40**
